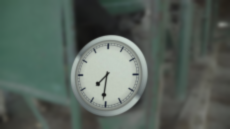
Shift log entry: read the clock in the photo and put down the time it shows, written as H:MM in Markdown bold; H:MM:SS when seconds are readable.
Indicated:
**7:31**
